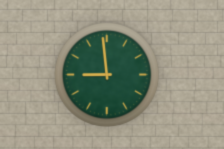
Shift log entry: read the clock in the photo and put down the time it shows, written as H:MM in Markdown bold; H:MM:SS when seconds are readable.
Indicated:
**8:59**
